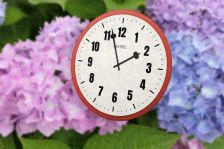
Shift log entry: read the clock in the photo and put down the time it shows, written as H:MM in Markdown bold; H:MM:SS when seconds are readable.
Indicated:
**1:57**
